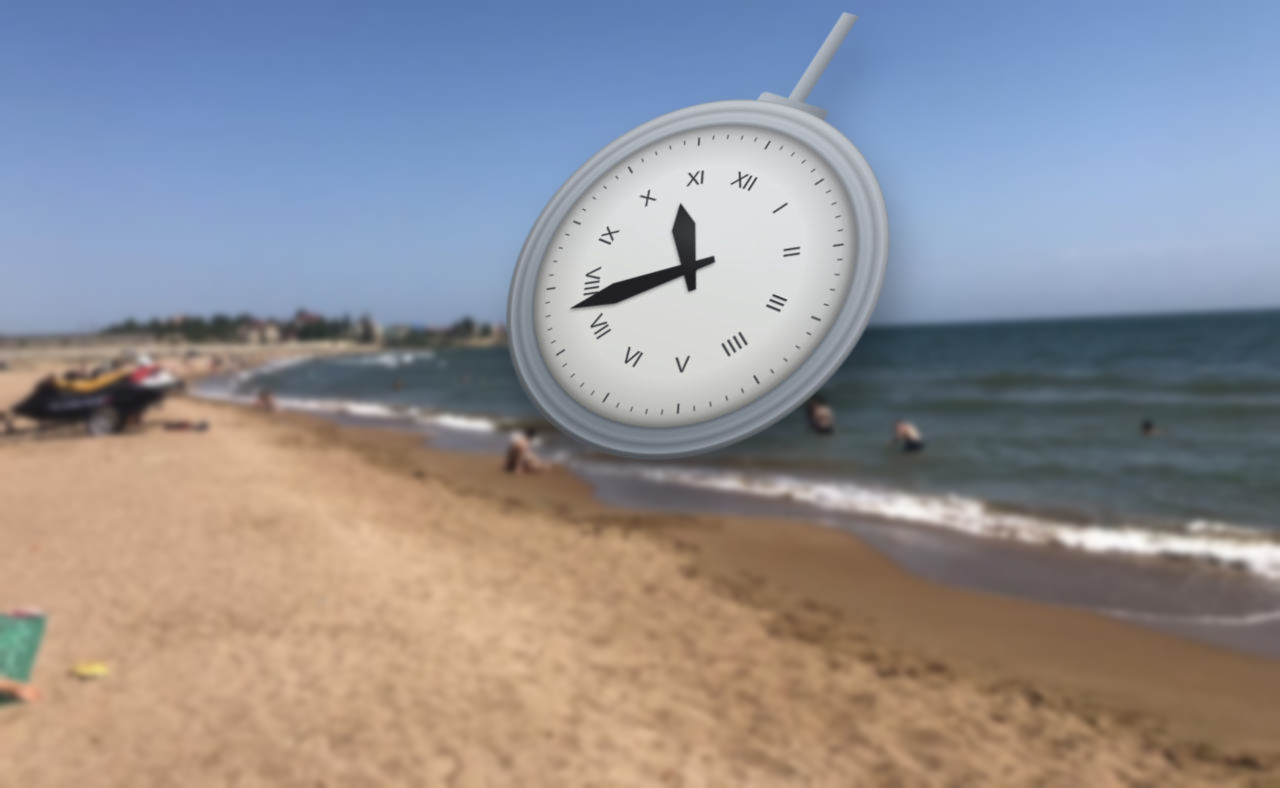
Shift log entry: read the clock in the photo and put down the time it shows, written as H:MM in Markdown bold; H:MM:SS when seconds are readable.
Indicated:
**10:38**
